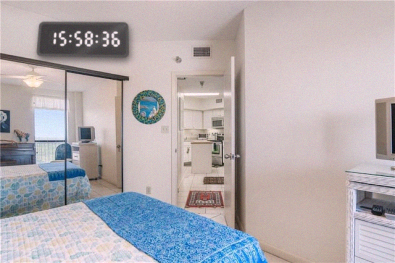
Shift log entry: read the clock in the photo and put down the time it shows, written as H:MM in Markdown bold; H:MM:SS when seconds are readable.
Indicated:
**15:58:36**
